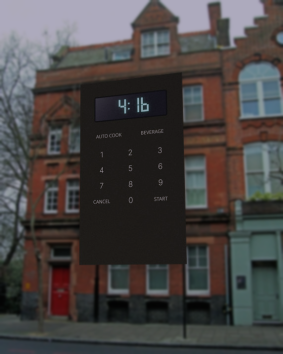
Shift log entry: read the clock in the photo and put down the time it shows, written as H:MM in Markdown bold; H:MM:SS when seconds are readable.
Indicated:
**4:16**
